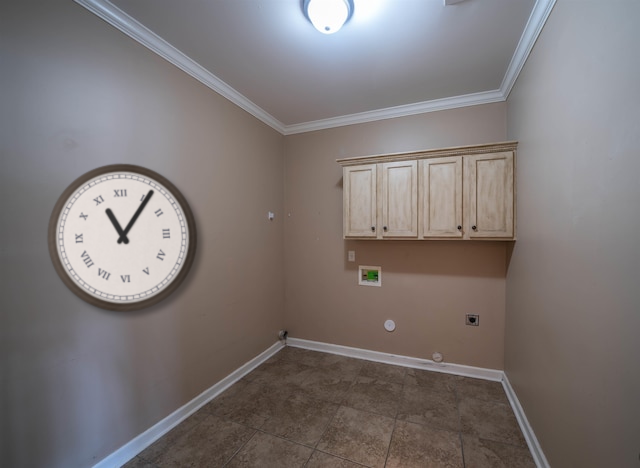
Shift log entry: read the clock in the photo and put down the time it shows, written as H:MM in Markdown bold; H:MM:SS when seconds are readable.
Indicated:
**11:06**
